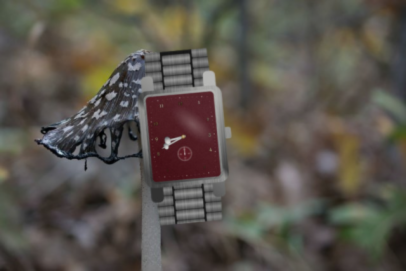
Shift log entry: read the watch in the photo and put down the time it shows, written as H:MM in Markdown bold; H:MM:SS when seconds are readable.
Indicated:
**8:41**
